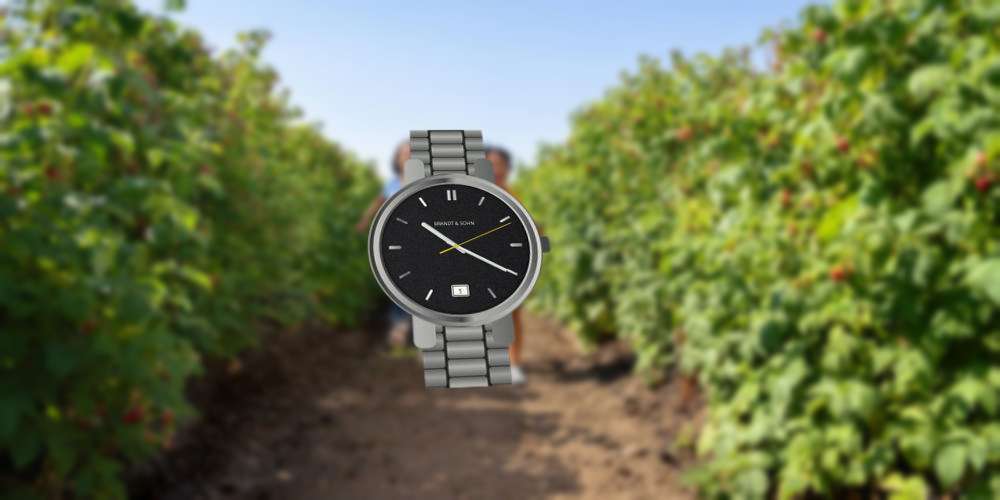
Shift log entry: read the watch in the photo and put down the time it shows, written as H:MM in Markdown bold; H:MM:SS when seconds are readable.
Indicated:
**10:20:11**
